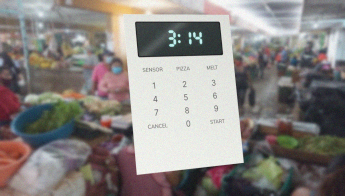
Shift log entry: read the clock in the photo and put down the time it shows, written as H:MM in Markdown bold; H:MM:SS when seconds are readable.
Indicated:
**3:14**
